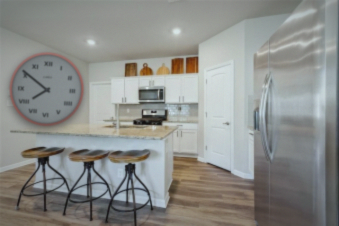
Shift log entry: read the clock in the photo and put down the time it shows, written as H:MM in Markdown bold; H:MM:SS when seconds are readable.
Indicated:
**7:51**
